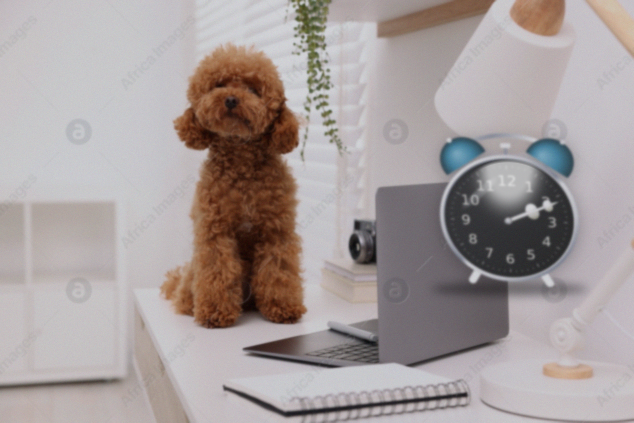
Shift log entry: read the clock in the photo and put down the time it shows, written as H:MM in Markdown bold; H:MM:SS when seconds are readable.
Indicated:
**2:11**
